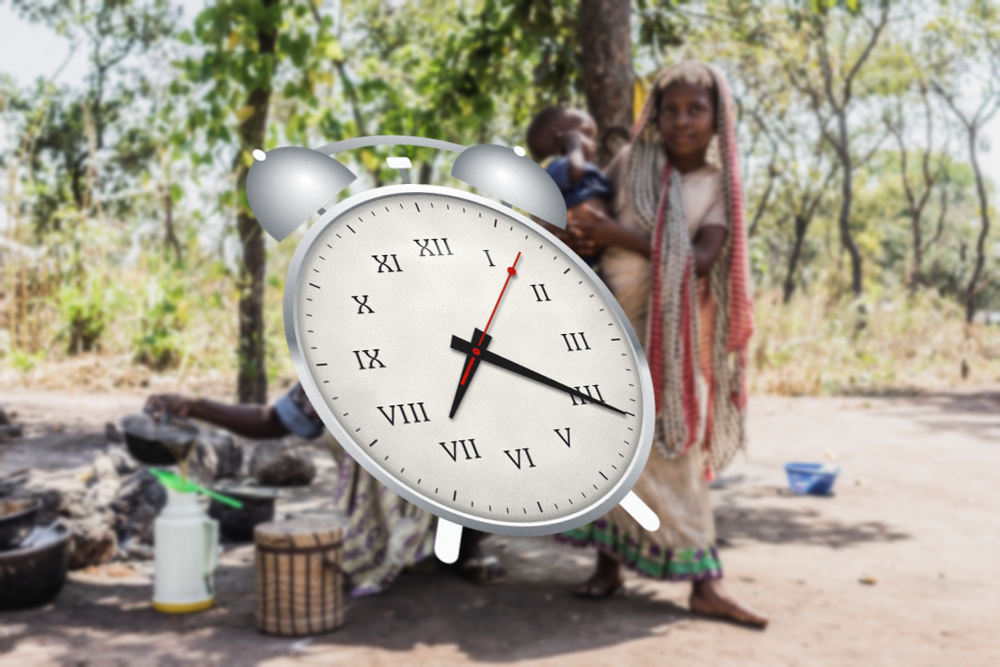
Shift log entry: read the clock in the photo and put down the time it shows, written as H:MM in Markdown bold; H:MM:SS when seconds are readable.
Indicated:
**7:20:07**
